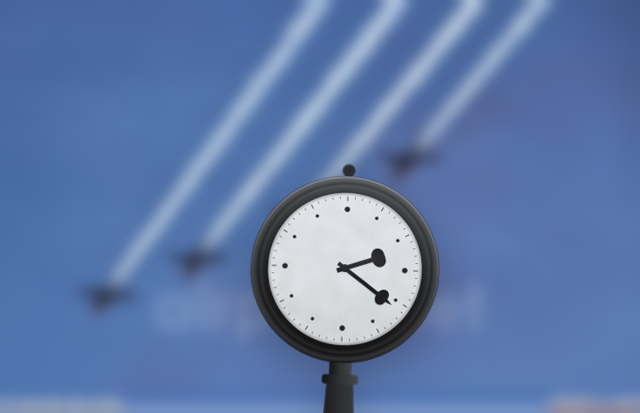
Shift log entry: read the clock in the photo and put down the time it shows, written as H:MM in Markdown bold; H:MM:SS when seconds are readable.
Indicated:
**2:21**
